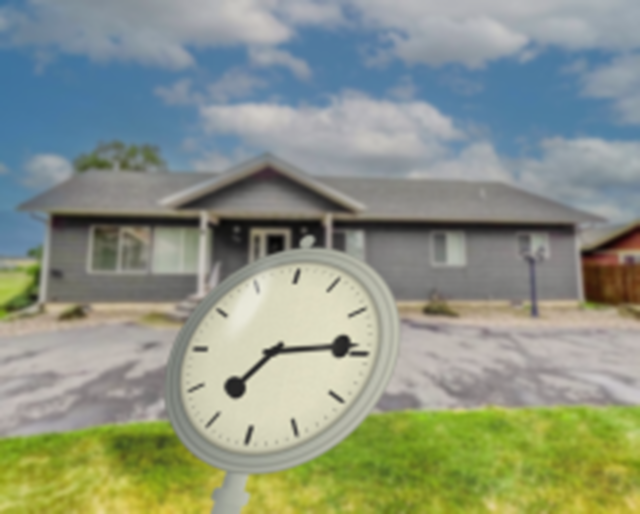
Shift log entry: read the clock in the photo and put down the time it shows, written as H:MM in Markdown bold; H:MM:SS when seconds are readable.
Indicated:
**7:14**
